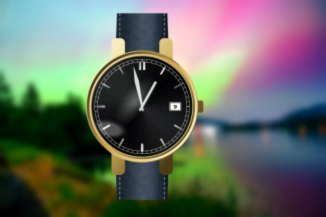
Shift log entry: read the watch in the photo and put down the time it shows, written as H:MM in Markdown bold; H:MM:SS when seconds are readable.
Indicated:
**12:58**
